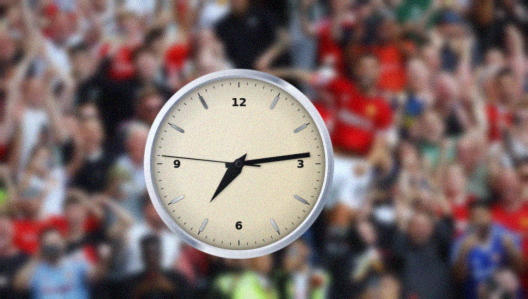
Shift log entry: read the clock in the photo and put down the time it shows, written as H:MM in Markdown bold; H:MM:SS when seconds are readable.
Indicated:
**7:13:46**
